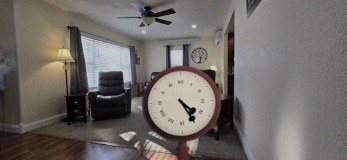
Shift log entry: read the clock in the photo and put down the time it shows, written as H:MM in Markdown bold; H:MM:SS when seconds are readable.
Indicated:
**4:25**
